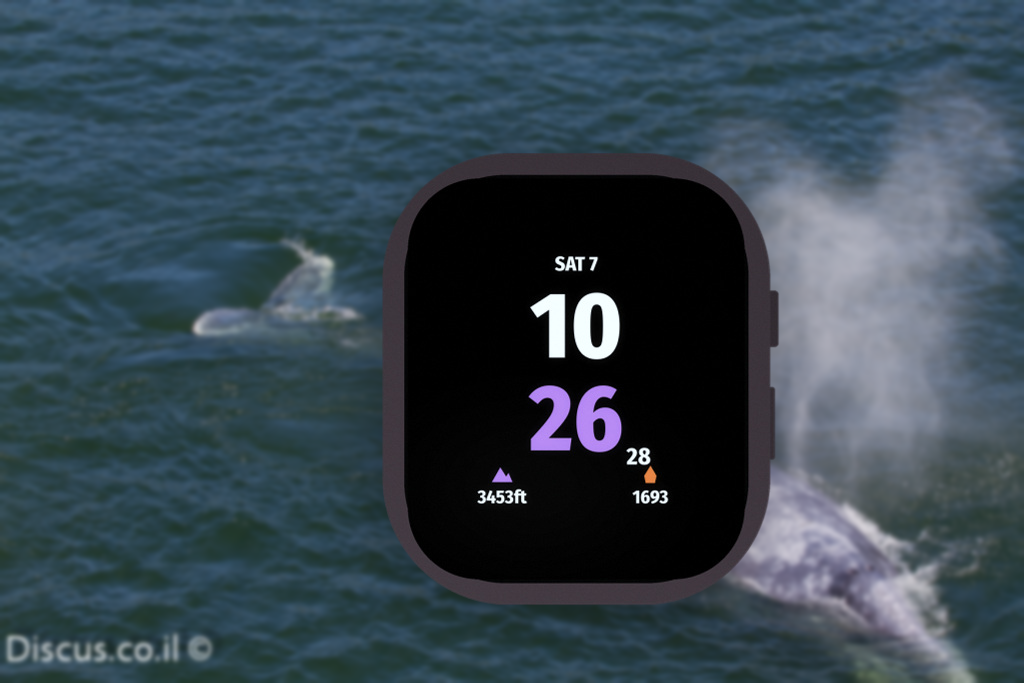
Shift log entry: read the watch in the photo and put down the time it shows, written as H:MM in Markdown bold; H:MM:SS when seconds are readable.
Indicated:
**10:26:28**
